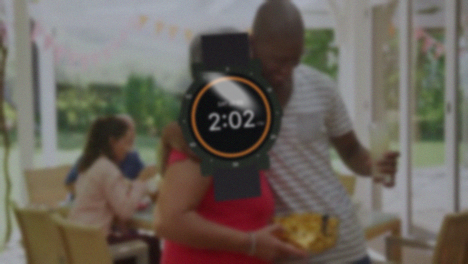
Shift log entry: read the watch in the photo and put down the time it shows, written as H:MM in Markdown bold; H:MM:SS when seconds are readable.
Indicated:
**2:02**
